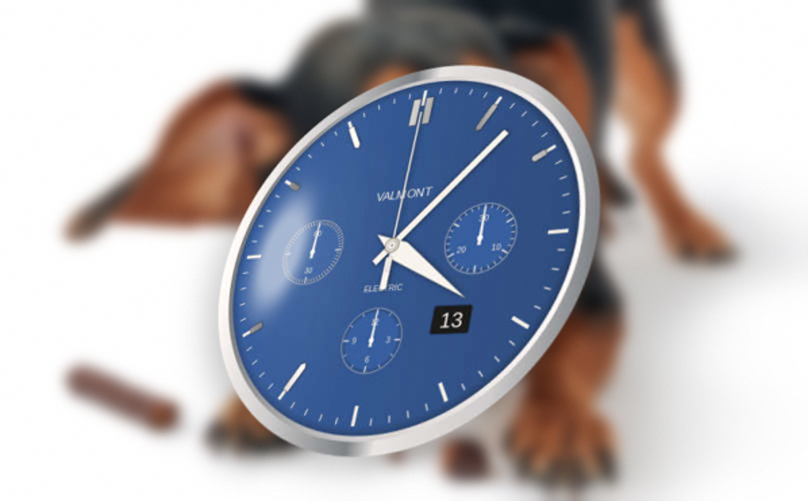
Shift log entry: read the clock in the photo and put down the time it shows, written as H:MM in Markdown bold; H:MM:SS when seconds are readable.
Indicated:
**4:07**
